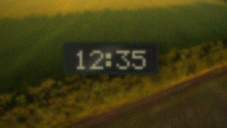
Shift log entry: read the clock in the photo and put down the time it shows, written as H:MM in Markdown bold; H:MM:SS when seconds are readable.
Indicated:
**12:35**
